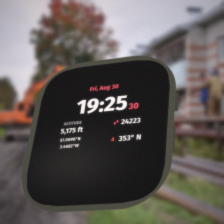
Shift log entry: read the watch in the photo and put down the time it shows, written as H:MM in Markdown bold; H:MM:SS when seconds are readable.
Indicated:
**19:25:30**
